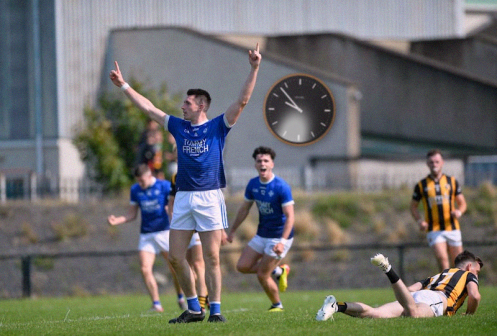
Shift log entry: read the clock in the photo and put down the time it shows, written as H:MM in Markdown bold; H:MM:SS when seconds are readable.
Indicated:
**9:53**
